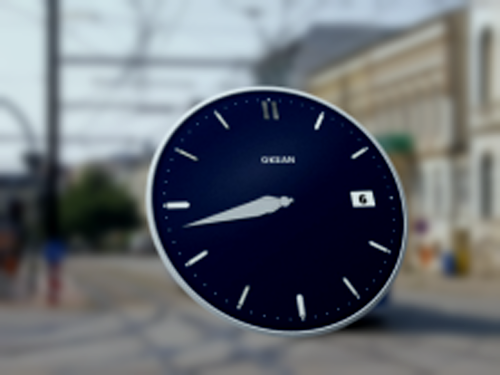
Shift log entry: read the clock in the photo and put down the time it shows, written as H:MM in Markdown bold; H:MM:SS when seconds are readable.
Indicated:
**8:43**
